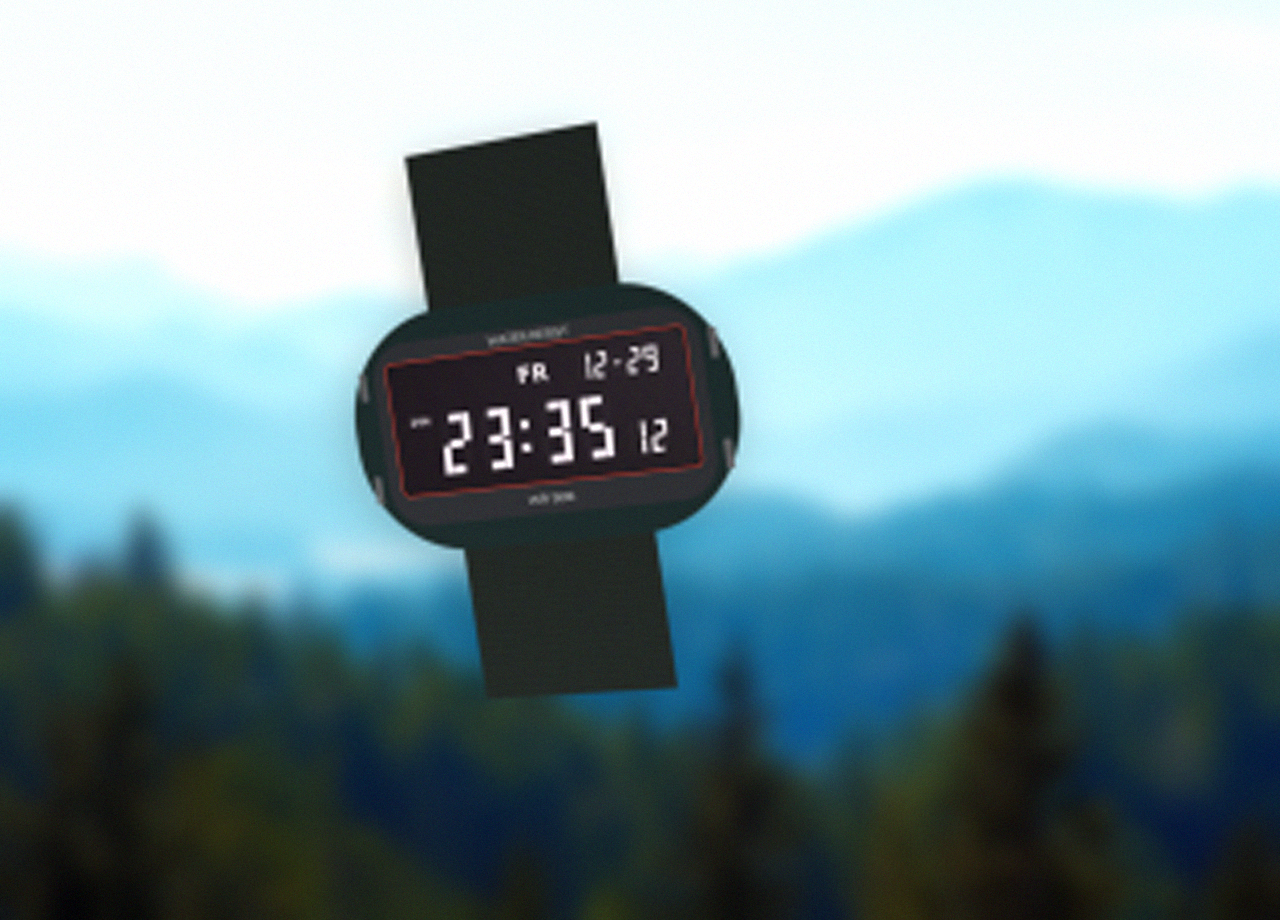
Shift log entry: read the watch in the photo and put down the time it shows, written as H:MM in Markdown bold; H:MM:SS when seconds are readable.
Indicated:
**23:35:12**
